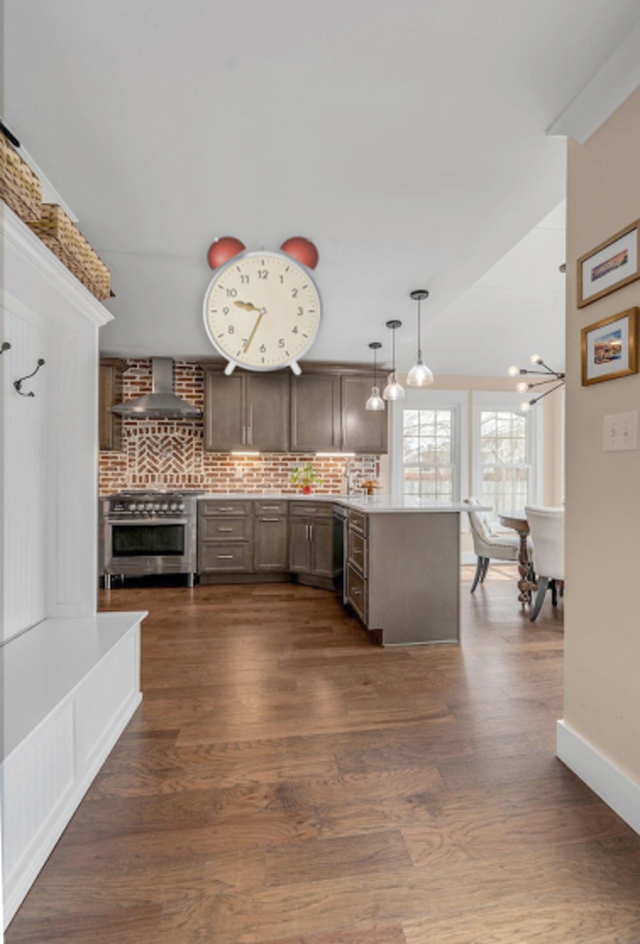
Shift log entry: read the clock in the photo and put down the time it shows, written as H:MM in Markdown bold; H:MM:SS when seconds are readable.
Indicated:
**9:34**
